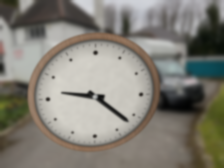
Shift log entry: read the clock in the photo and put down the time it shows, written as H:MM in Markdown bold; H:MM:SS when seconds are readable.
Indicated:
**9:22**
